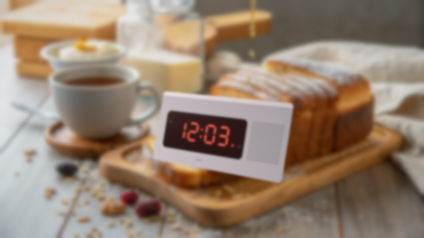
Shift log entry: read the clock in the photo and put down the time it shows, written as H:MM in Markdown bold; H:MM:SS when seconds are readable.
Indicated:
**12:03**
